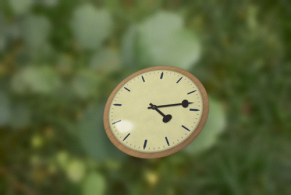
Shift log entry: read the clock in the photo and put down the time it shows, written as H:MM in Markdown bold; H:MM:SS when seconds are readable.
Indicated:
**4:13**
